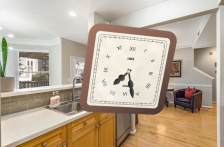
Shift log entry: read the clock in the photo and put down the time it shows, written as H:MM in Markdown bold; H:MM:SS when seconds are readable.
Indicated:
**7:27**
